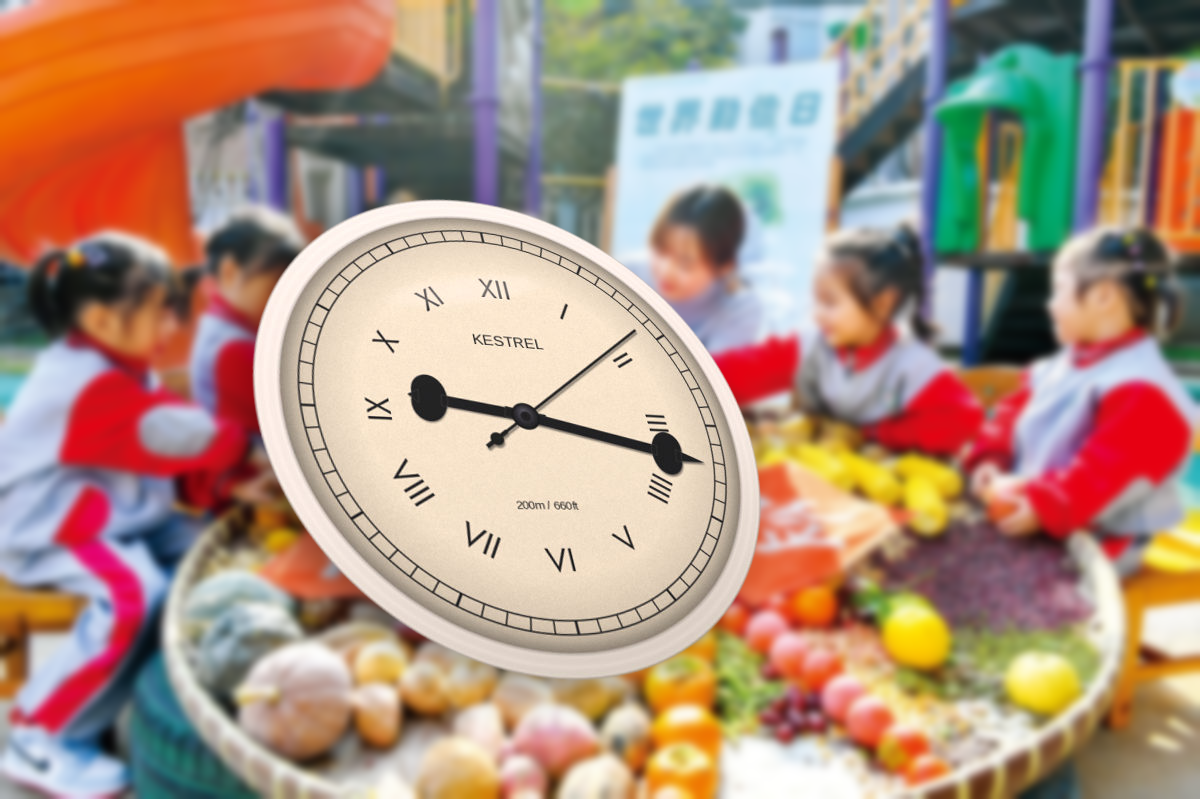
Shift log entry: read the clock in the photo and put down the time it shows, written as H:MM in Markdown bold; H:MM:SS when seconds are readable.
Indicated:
**9:17:09**
